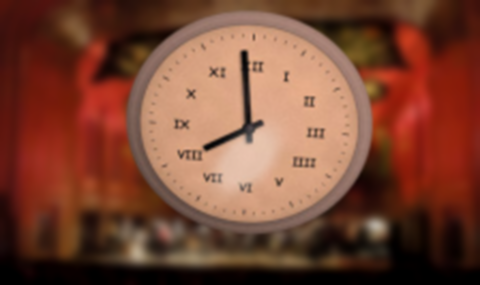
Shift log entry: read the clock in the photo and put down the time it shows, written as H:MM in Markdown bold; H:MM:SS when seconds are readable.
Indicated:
**7:59**
